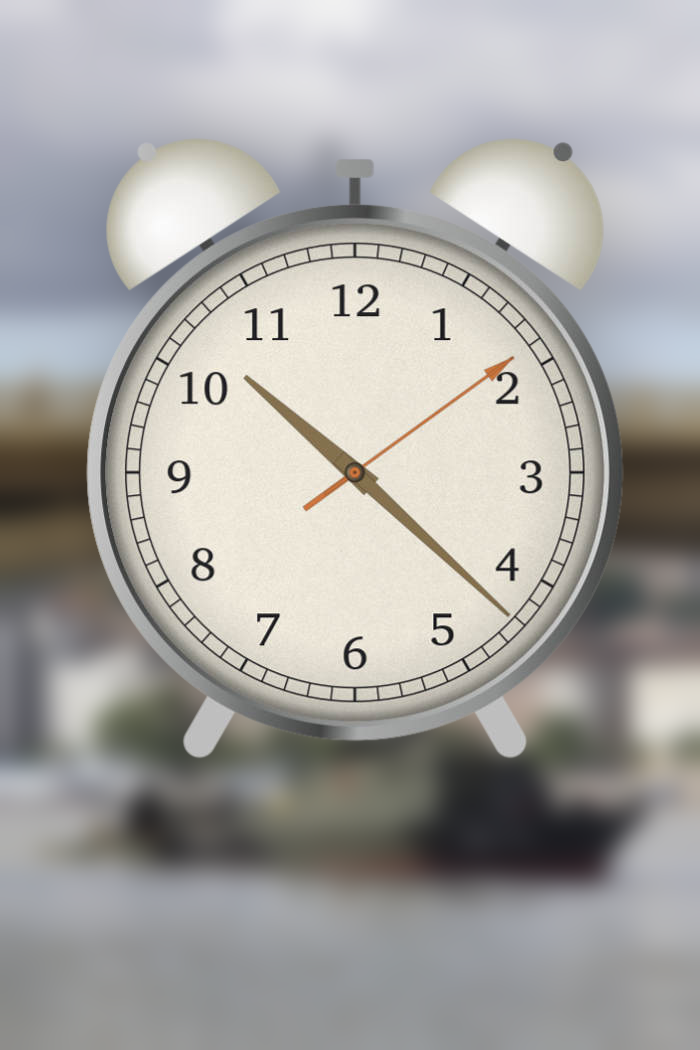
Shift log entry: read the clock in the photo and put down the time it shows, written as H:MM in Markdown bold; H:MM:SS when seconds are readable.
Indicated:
**10:22:09**
